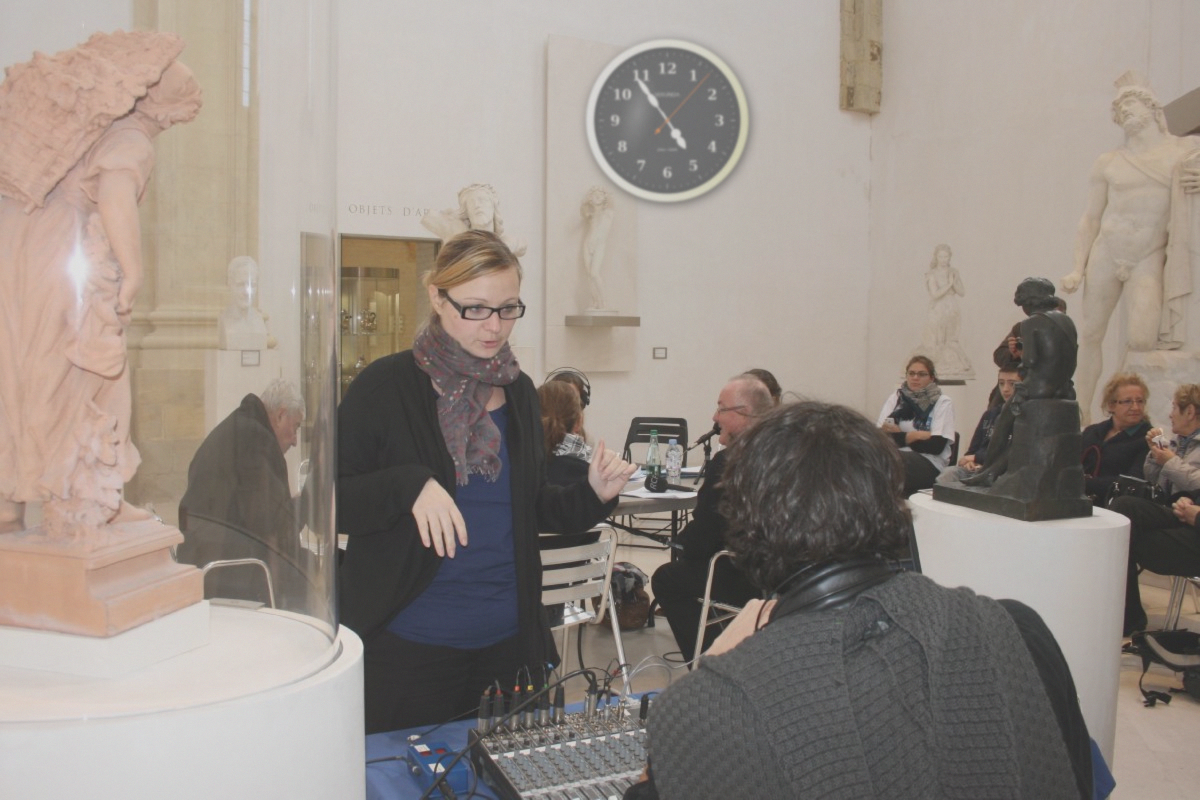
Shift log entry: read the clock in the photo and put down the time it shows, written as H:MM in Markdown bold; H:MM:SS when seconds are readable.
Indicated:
**4:54:07**
